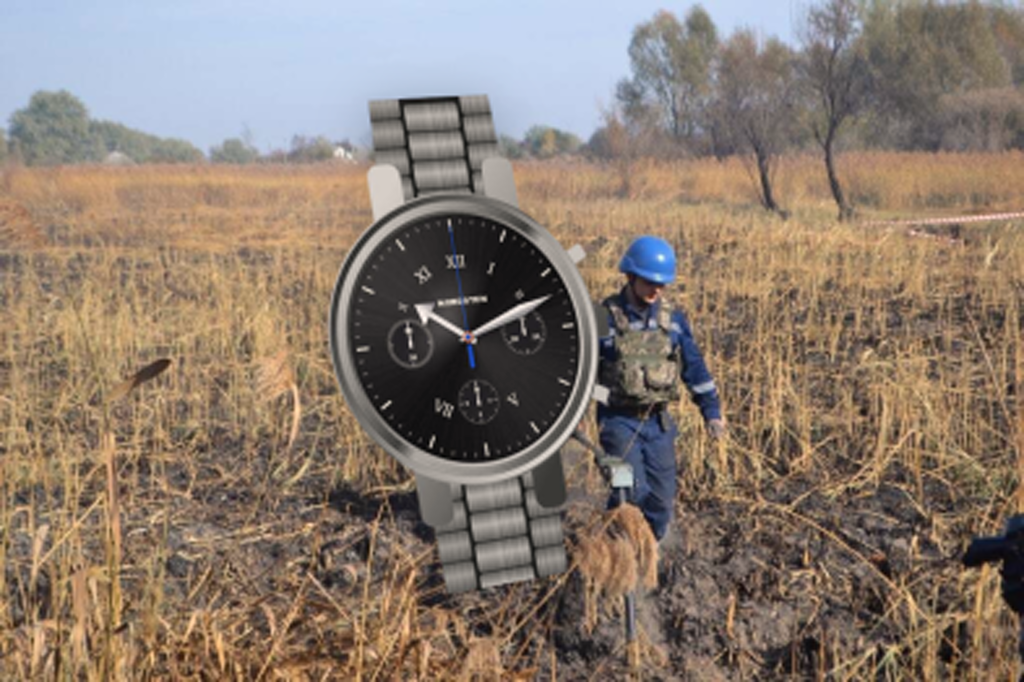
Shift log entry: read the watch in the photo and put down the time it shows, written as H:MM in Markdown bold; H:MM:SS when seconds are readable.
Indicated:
**10:12**
